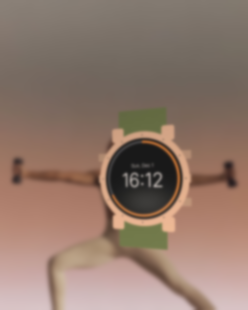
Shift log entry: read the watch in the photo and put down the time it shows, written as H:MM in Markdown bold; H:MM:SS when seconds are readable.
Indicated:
**16:12**
